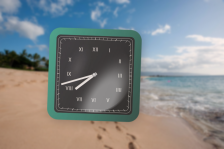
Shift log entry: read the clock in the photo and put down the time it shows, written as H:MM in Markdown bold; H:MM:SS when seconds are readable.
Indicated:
**7:42**
